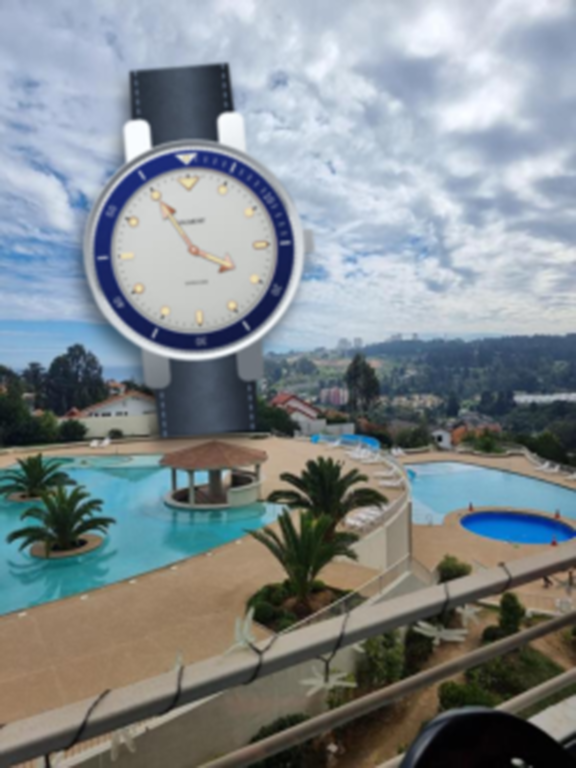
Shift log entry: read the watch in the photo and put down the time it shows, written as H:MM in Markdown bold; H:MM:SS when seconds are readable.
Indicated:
**3:55**
